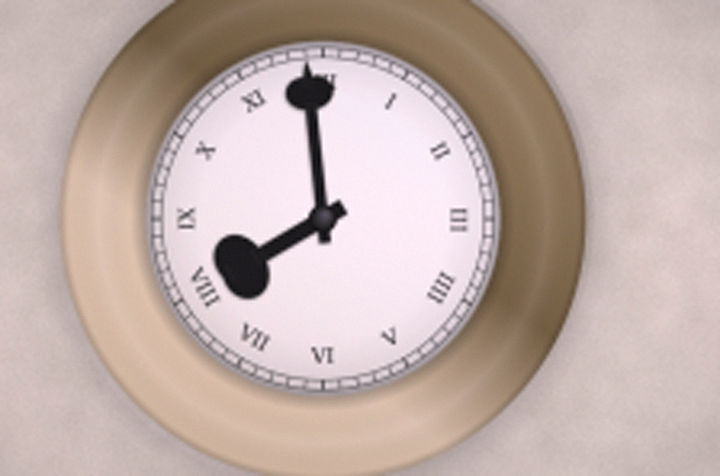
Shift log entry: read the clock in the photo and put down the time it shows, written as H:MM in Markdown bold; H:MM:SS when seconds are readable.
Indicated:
**7:59**
